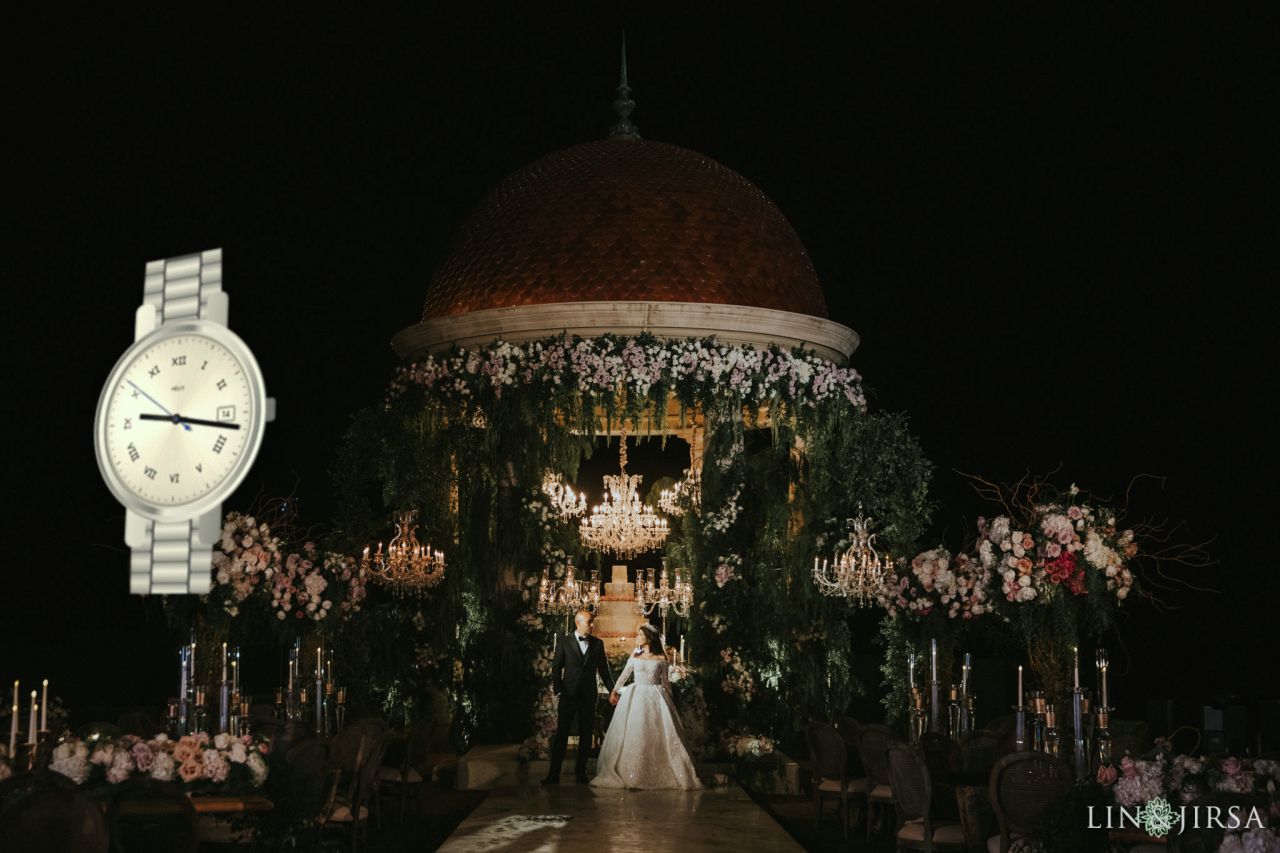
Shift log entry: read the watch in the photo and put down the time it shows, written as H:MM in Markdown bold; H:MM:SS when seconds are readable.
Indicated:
**9:16:51**
